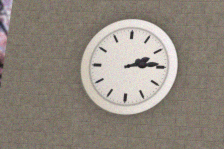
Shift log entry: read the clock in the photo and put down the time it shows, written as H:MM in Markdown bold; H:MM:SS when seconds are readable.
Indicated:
**2:14**
